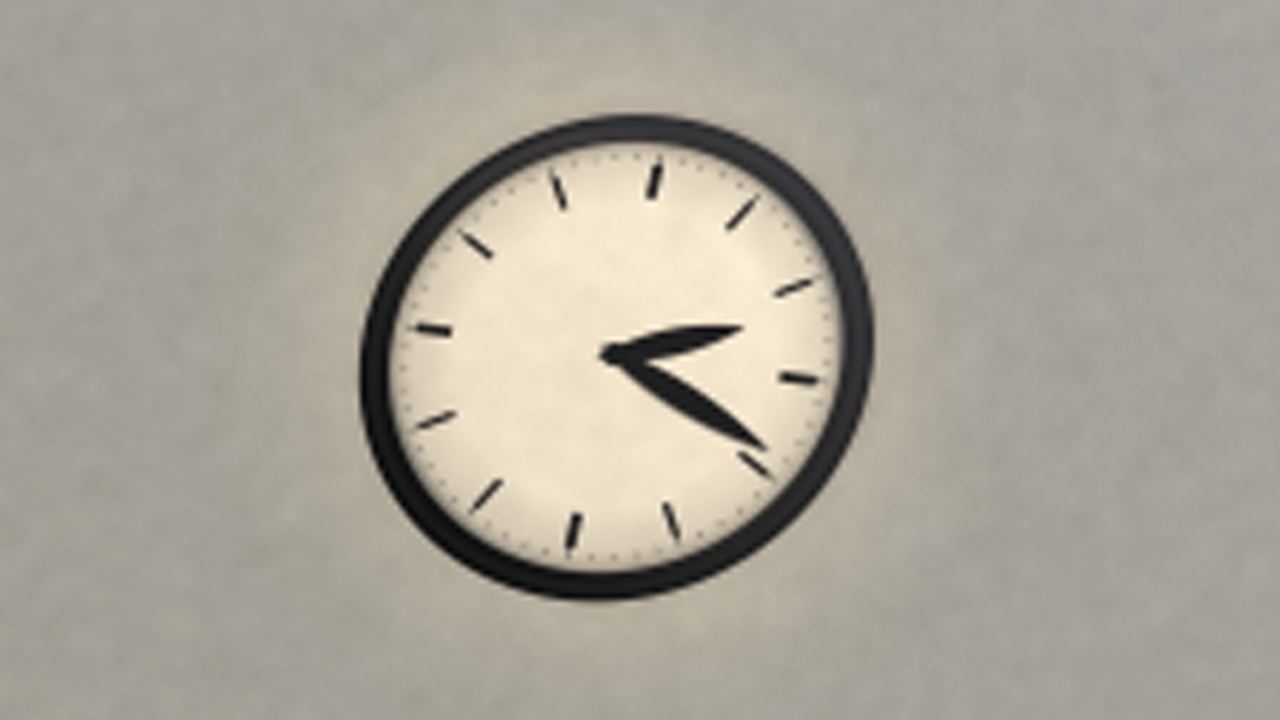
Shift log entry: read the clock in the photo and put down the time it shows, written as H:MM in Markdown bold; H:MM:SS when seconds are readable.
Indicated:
**2:19**
